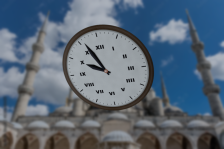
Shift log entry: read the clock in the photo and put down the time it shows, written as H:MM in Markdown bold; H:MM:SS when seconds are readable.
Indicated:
**9:56**
